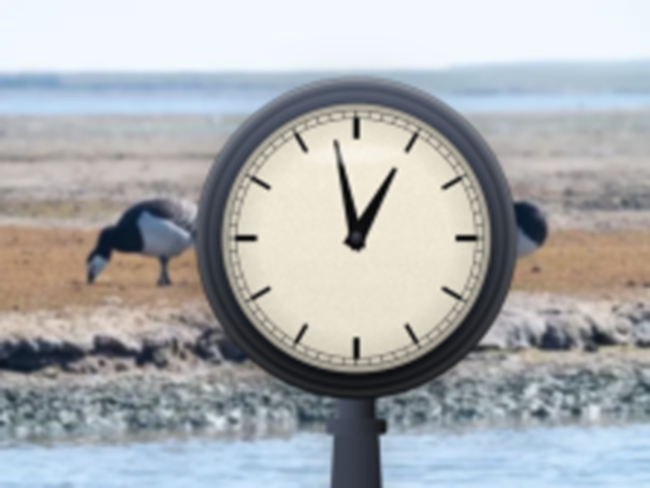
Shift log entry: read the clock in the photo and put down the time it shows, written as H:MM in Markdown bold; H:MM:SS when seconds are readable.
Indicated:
**12:58**
